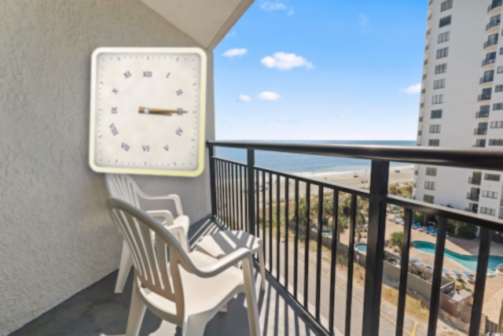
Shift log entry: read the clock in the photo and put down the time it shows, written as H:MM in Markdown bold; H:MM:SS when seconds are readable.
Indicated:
**3:15**
